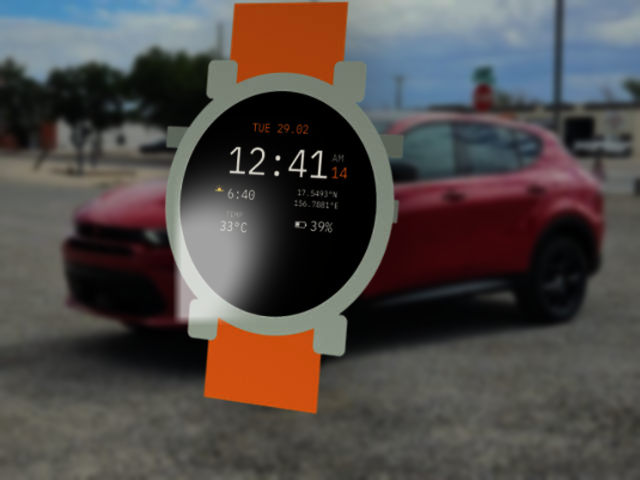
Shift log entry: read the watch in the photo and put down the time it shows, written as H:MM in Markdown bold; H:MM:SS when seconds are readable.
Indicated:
**12:41:14**
